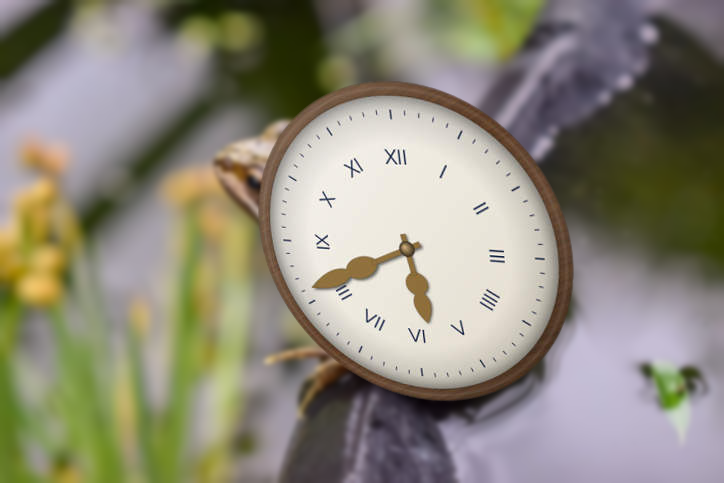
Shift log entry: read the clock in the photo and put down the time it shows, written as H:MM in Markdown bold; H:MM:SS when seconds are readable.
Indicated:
**5:41**
